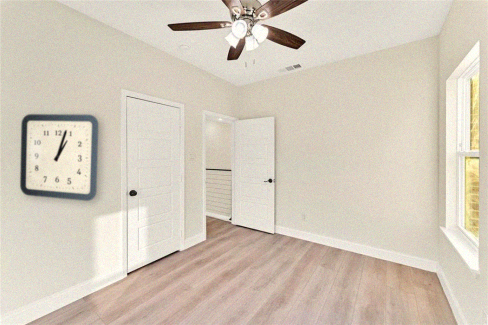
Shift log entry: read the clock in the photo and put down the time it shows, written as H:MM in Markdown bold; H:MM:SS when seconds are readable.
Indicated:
**1:03**
